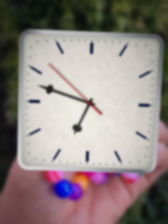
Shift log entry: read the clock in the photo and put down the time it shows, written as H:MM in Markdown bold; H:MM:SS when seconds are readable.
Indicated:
**6:47:52**
